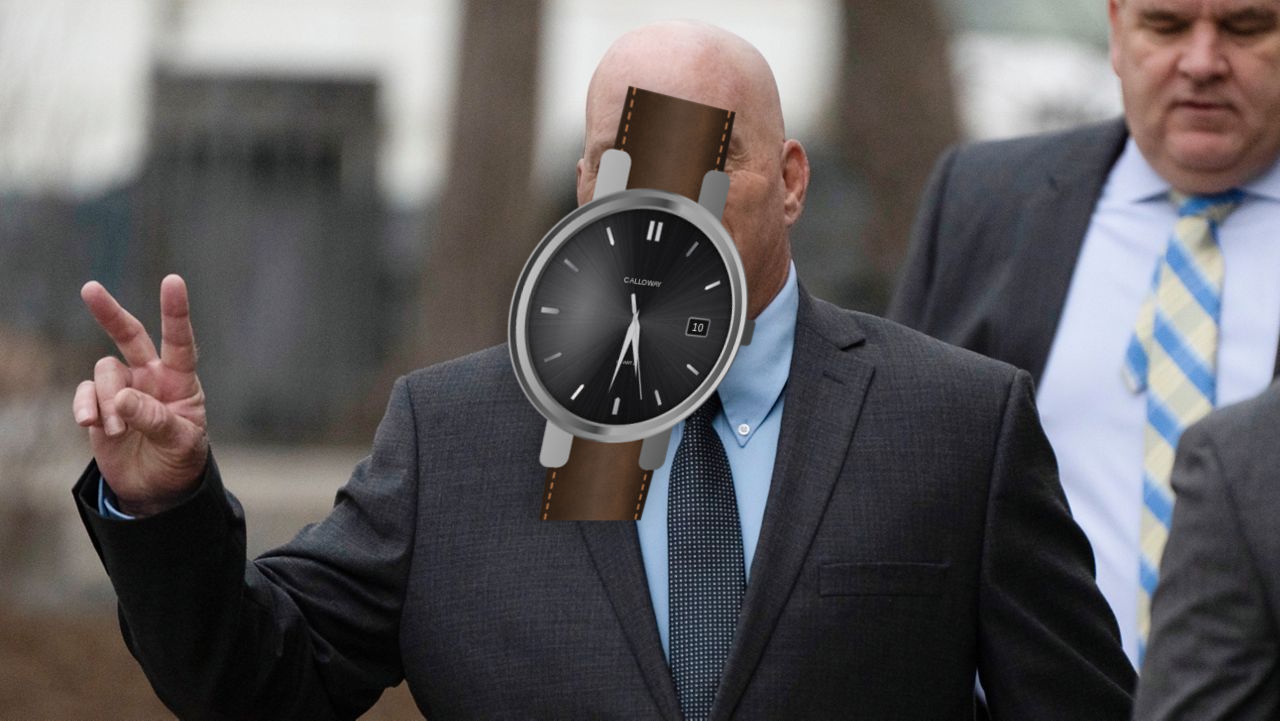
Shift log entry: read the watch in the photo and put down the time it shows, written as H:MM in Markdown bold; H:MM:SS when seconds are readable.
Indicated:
**5:31:27**
